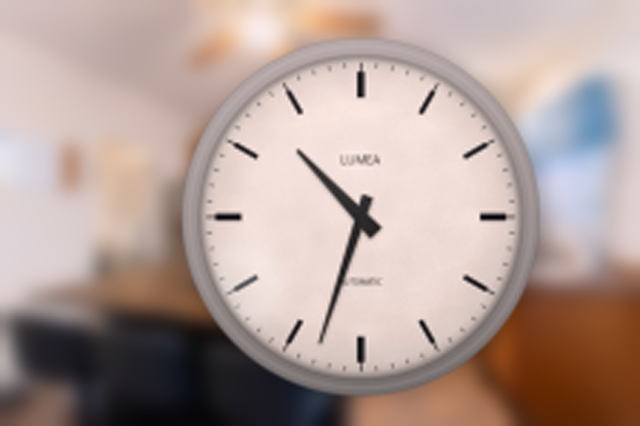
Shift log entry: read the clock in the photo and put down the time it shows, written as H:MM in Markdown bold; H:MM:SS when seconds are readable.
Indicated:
**10:33**
